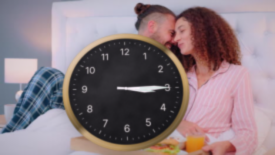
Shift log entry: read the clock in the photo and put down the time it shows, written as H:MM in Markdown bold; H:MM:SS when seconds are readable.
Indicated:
**3:15**
